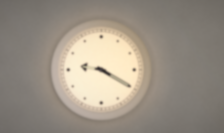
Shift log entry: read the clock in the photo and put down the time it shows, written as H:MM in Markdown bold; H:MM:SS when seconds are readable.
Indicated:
**9:20**
